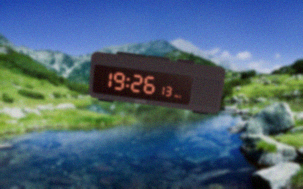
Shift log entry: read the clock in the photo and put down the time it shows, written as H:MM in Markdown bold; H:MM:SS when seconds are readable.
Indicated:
**19:26**
